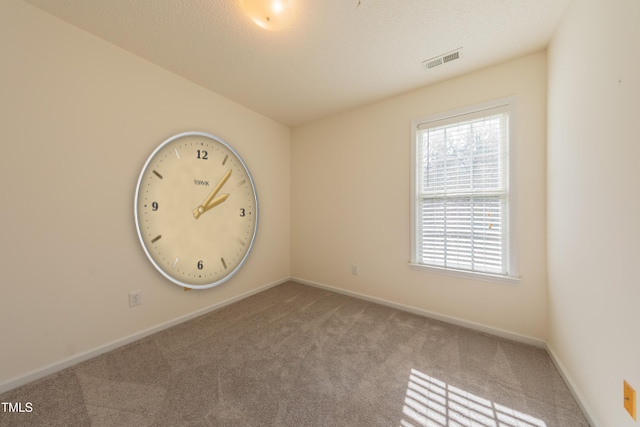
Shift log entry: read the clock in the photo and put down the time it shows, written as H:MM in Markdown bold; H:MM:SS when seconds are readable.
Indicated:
**2:07**
